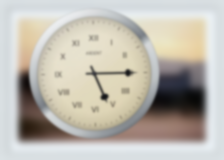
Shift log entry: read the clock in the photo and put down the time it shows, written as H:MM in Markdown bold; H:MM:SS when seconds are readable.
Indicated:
**5:15**
